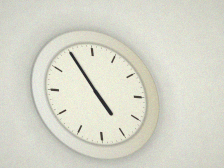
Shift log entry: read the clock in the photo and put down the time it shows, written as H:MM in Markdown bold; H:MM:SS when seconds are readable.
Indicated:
**4:55**
